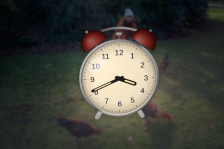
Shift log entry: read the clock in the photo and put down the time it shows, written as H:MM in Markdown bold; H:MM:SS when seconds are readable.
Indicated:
**3:41**
